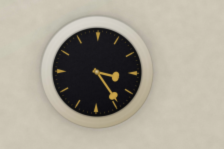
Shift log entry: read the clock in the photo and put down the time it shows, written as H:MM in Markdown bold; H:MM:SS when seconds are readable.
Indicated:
**3:24**
